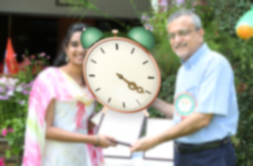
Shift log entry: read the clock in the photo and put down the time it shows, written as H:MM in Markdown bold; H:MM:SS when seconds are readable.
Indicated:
**4:21**
